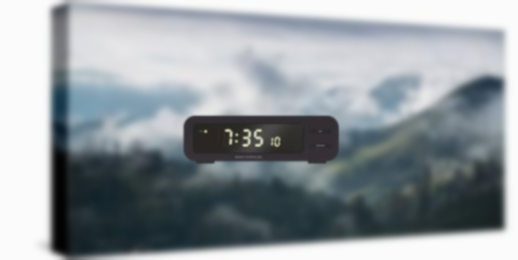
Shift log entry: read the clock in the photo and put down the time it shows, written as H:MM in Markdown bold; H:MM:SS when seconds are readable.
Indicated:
**7:35**
